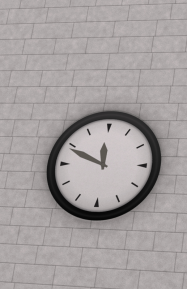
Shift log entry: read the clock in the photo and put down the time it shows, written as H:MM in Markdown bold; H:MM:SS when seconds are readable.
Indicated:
**11:49**
